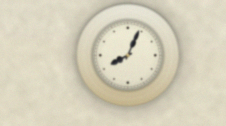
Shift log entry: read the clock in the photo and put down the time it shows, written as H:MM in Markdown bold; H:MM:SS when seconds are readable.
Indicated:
**8:04**
